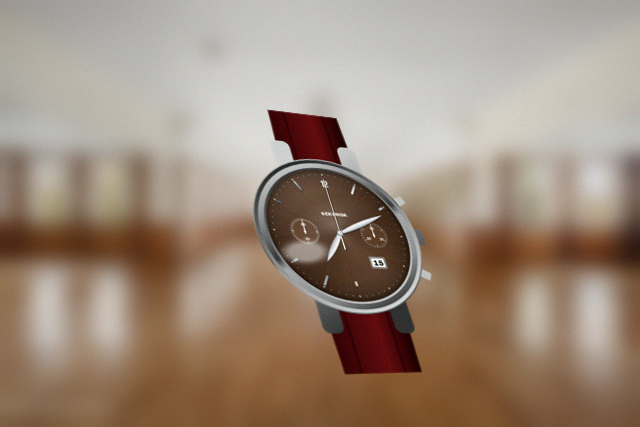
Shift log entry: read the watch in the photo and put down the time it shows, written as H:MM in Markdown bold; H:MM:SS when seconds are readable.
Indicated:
**7:11**
